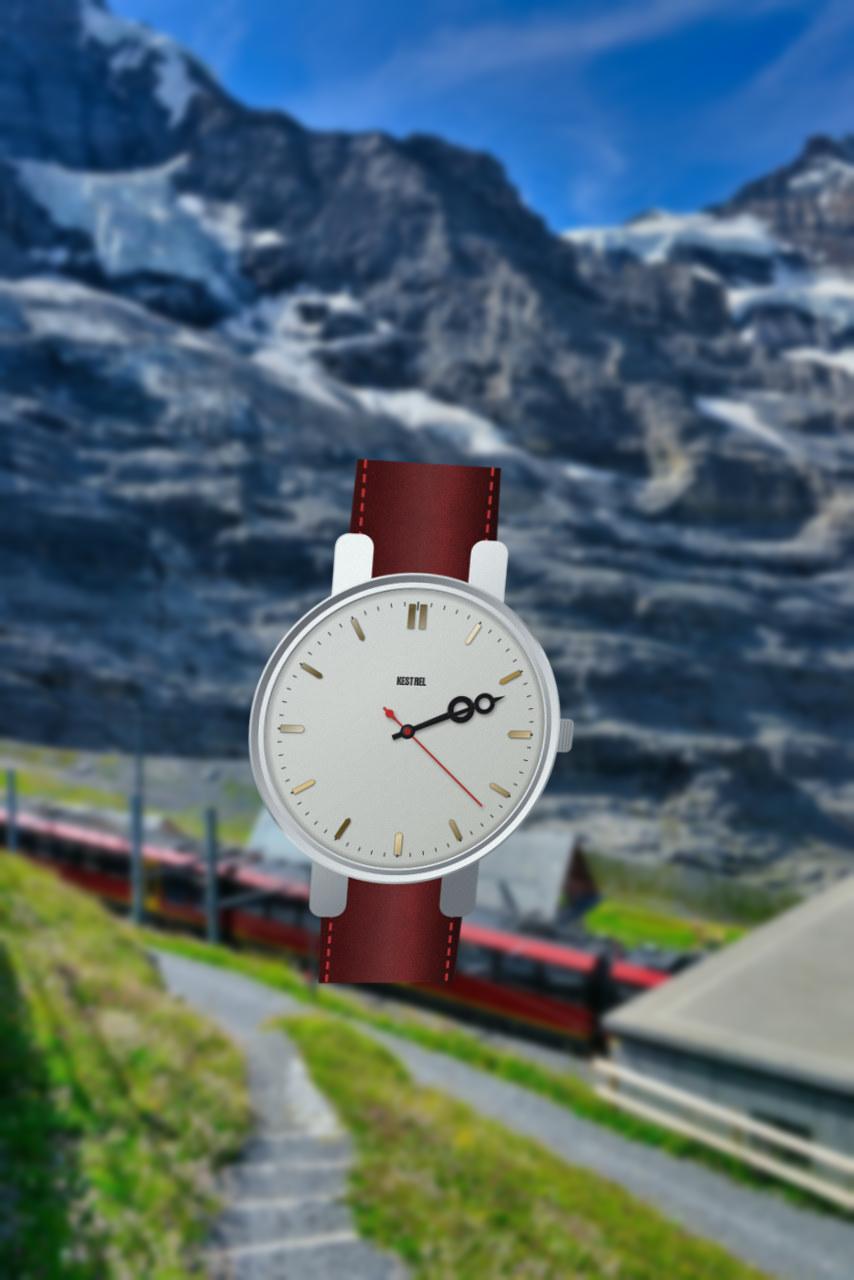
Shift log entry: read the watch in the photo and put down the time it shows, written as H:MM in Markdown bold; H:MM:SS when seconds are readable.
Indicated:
**2:11:22**
